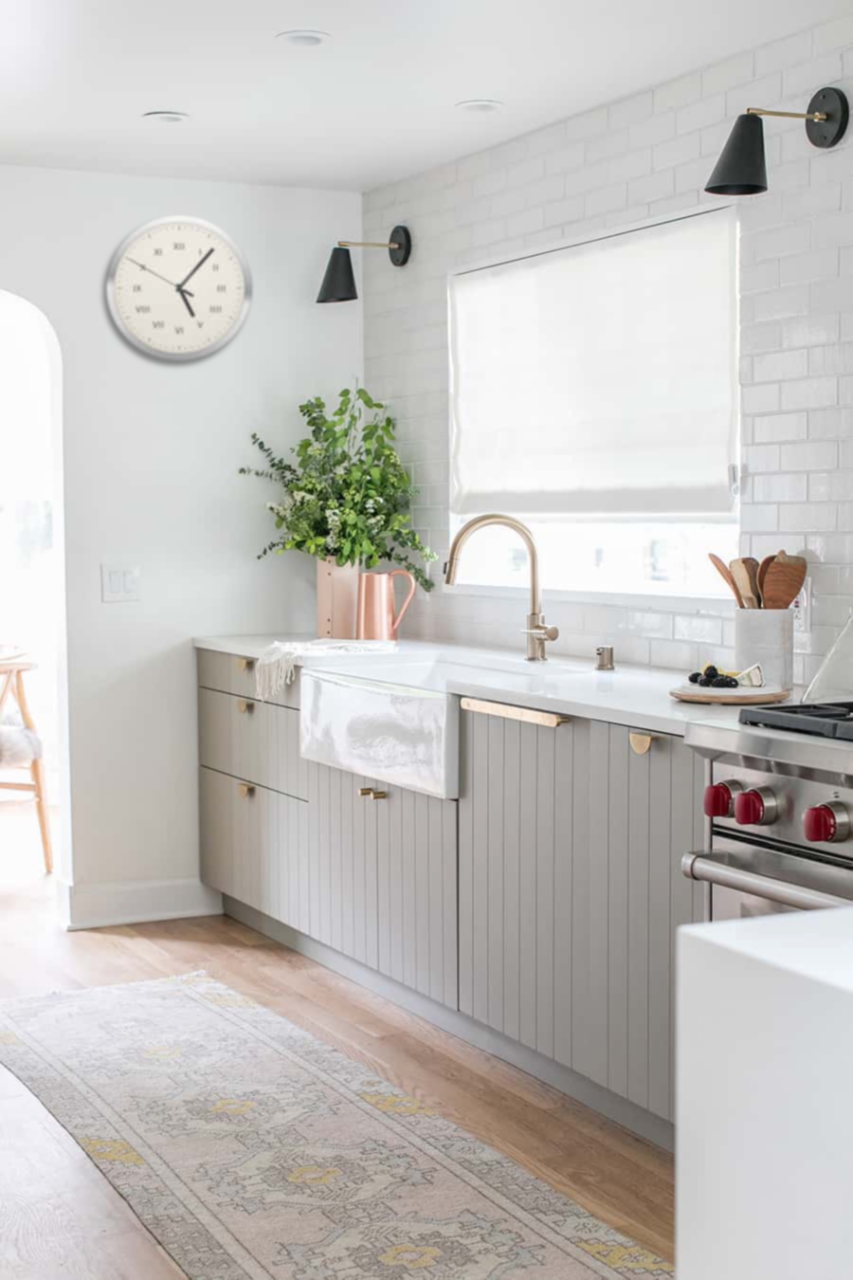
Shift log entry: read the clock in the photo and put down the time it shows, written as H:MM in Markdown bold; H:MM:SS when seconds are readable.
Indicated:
**5:06:50**
